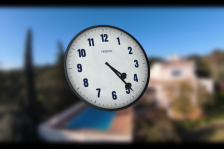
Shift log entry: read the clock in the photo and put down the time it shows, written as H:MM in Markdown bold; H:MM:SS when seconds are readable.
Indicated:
**4:24**
